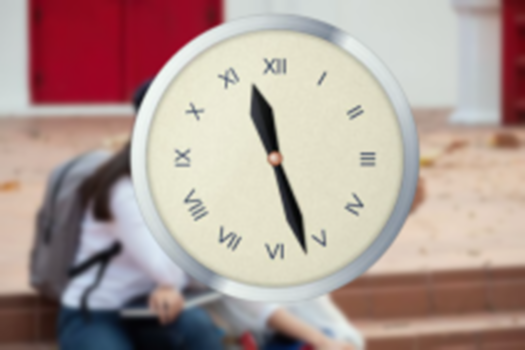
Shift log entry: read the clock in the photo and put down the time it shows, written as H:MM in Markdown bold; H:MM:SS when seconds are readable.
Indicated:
**11:27**
